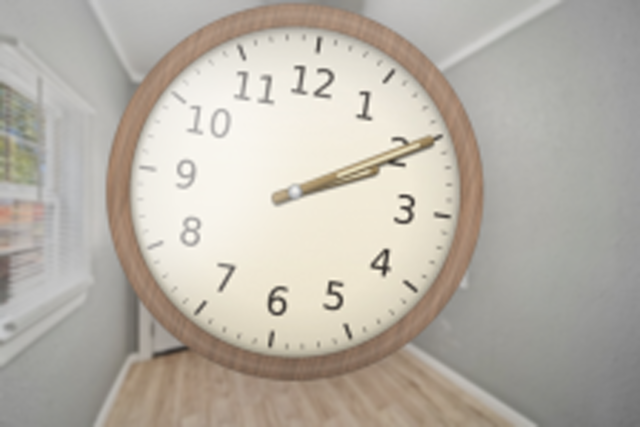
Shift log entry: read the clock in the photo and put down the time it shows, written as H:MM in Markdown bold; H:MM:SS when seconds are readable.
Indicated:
**2:10**
